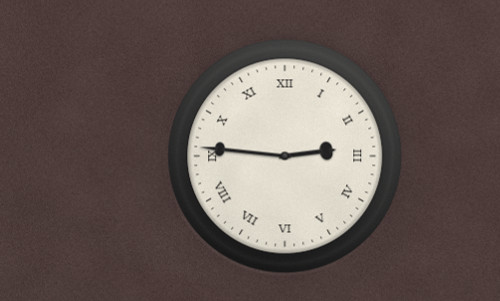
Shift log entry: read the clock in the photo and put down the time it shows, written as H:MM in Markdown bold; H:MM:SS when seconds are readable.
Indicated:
**2:46**
